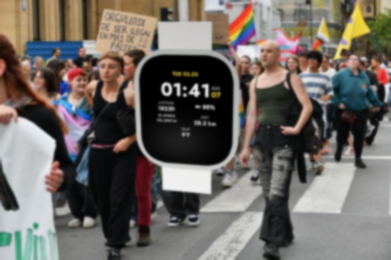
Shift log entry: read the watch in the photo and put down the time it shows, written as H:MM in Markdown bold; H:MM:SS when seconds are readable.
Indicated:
**1:41**
